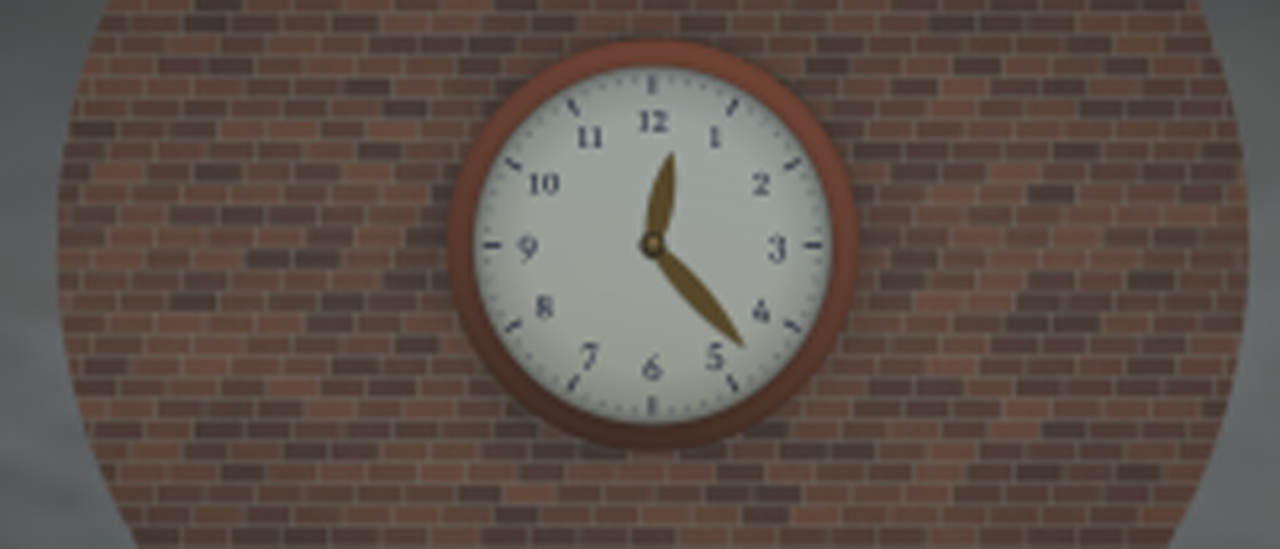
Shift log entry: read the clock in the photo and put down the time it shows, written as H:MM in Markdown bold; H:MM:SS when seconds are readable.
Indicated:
**12:23**
